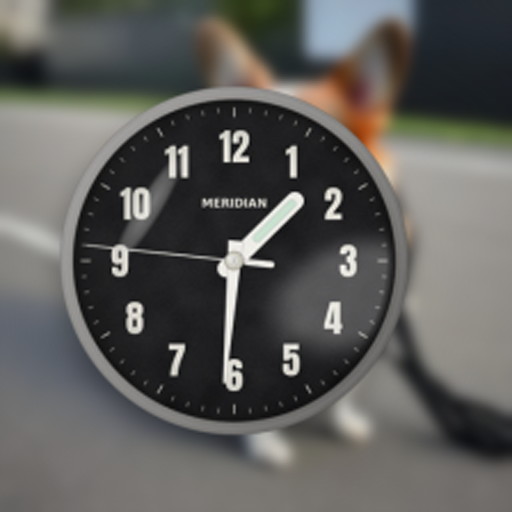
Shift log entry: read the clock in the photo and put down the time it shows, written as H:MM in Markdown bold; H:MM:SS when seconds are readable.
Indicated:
**1:30:46**
